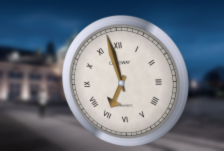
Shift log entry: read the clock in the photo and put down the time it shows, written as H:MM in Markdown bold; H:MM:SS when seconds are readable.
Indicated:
**6:58**
